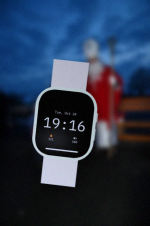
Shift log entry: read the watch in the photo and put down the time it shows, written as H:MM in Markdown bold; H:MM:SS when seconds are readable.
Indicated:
**19:16**
